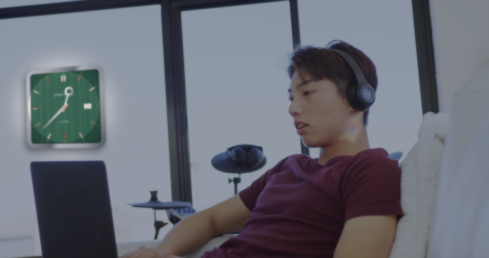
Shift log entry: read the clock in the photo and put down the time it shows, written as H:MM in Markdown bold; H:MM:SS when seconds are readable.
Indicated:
**12:38**
